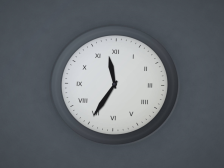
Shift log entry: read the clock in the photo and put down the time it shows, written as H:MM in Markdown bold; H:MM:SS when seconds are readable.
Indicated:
**11:35**
